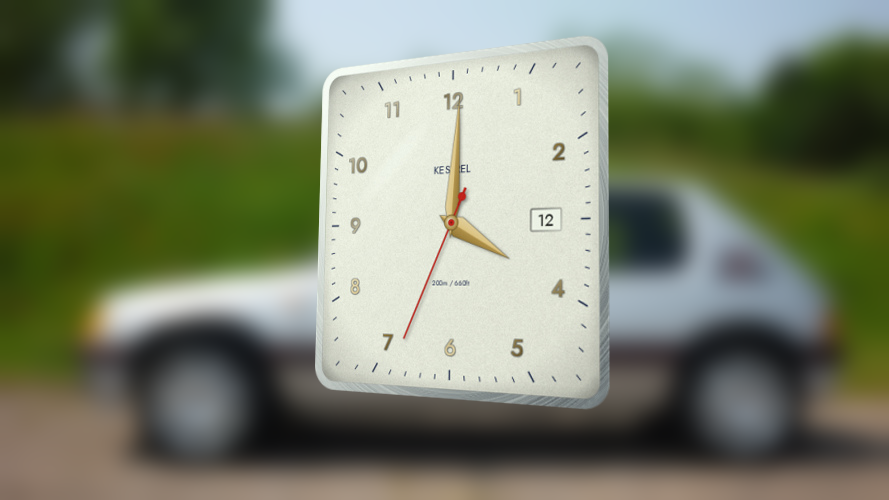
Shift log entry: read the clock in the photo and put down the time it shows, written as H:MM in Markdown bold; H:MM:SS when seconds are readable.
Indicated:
**4:00:34**
